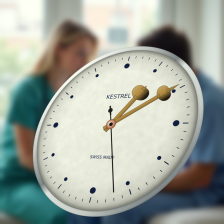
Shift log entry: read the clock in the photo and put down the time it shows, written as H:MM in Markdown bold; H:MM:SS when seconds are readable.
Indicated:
**1:09:27**
